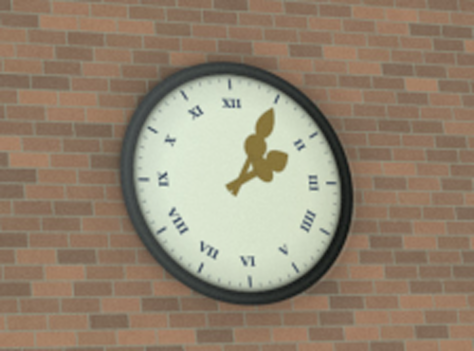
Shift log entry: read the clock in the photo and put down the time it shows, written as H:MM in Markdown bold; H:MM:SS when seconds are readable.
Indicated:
**2:05**
